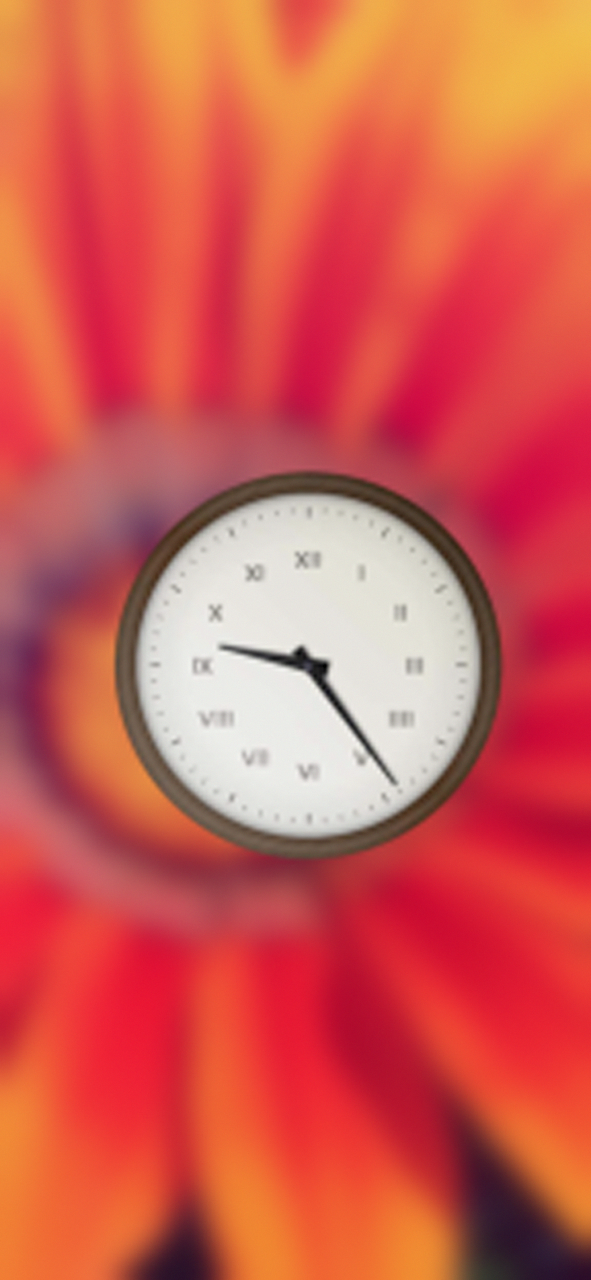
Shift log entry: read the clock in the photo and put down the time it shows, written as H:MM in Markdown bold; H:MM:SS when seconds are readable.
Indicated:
**9:24**
